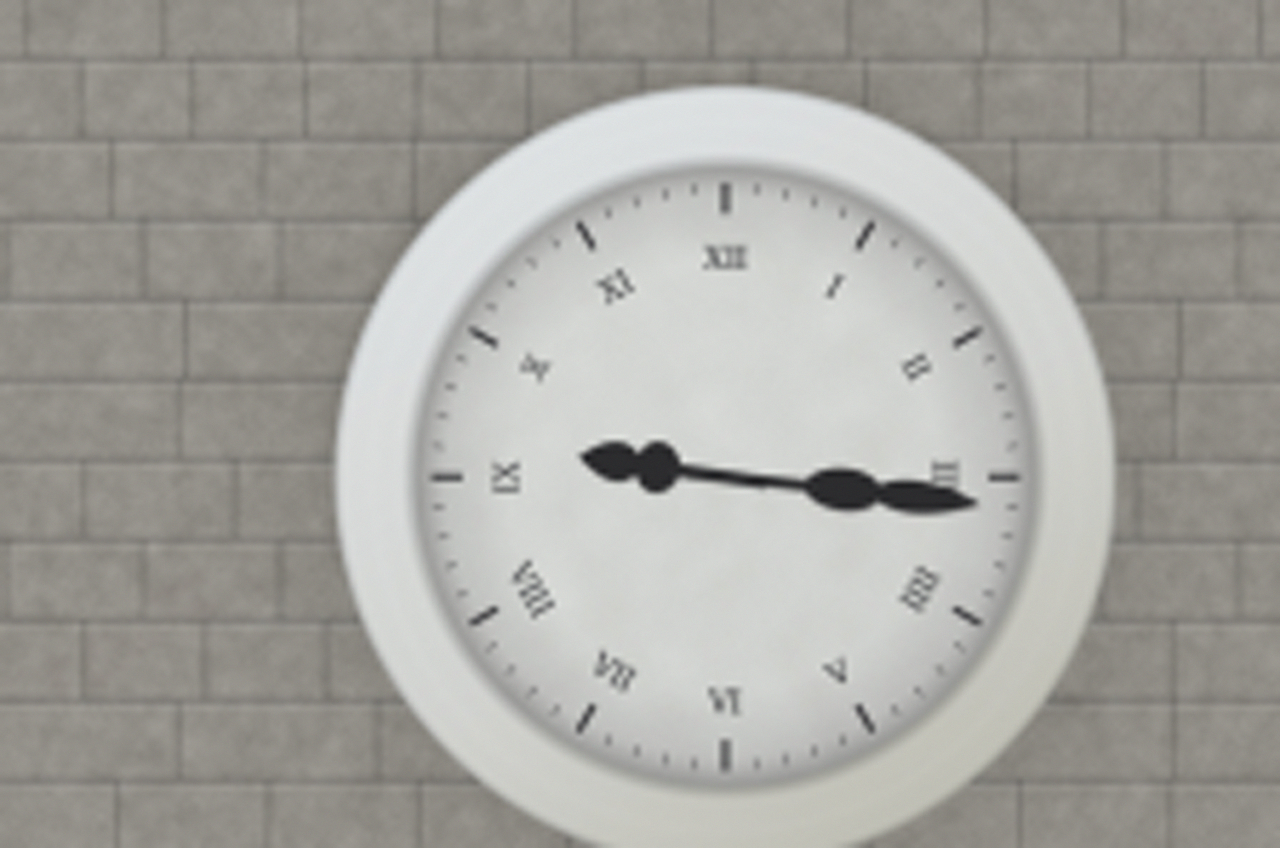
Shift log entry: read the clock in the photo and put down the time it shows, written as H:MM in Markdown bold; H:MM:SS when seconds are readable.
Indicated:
**9:16**
